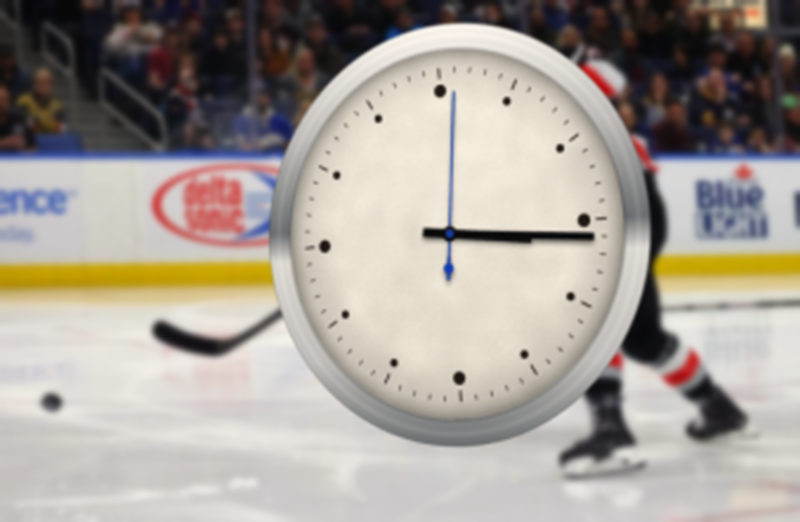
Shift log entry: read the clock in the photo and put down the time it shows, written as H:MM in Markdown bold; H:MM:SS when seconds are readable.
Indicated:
**3:16:01**
